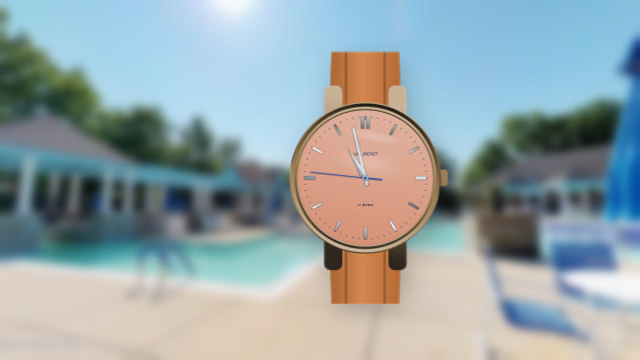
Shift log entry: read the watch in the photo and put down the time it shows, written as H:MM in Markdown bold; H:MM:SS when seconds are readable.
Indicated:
**10:57:46**
